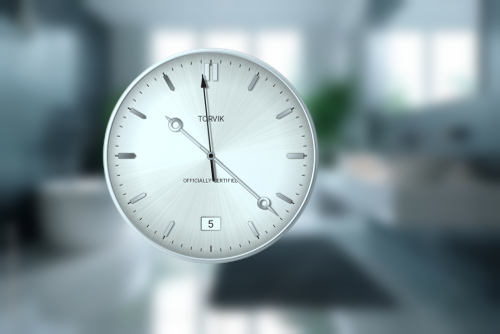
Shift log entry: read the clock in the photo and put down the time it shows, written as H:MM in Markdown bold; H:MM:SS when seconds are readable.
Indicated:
**10:21:59**
